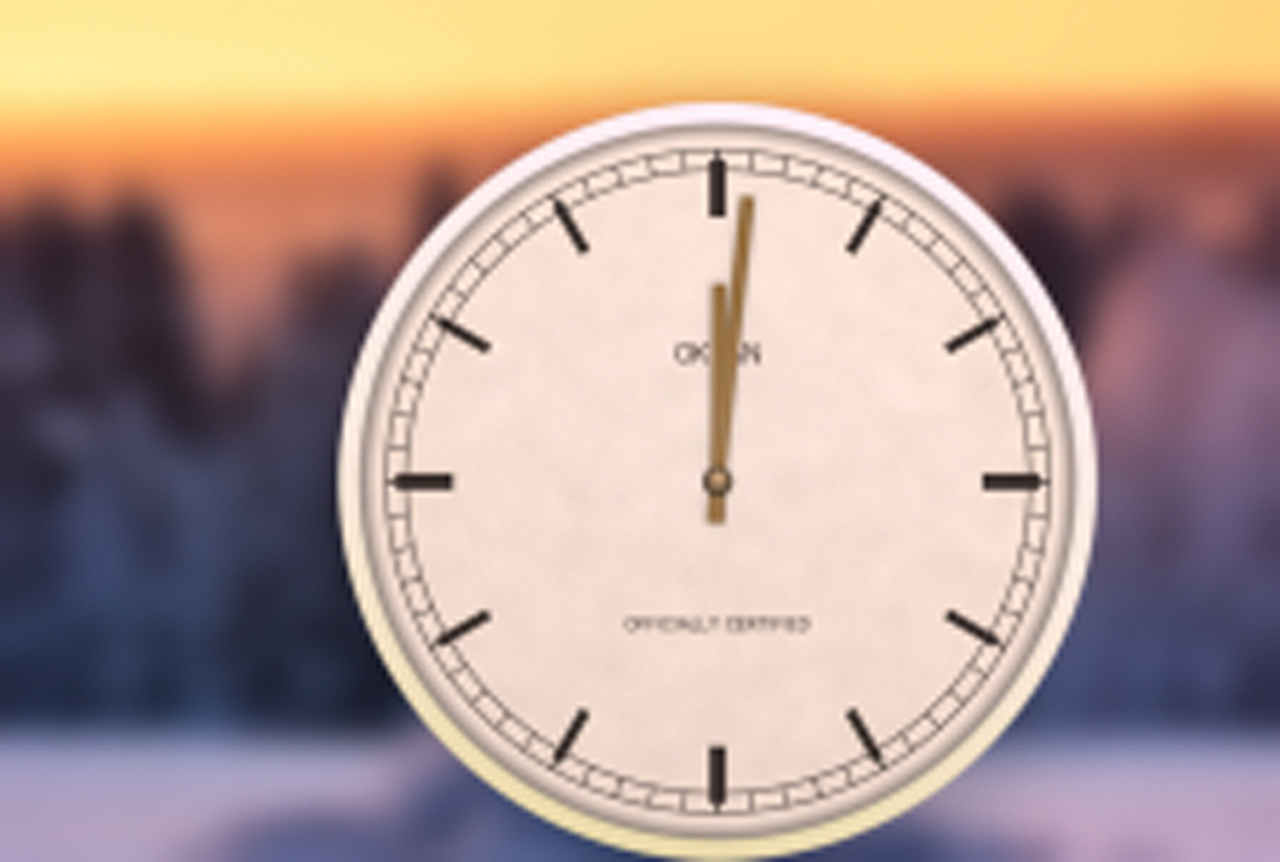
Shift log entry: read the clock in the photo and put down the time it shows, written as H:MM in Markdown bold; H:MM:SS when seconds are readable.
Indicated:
**12:01**
